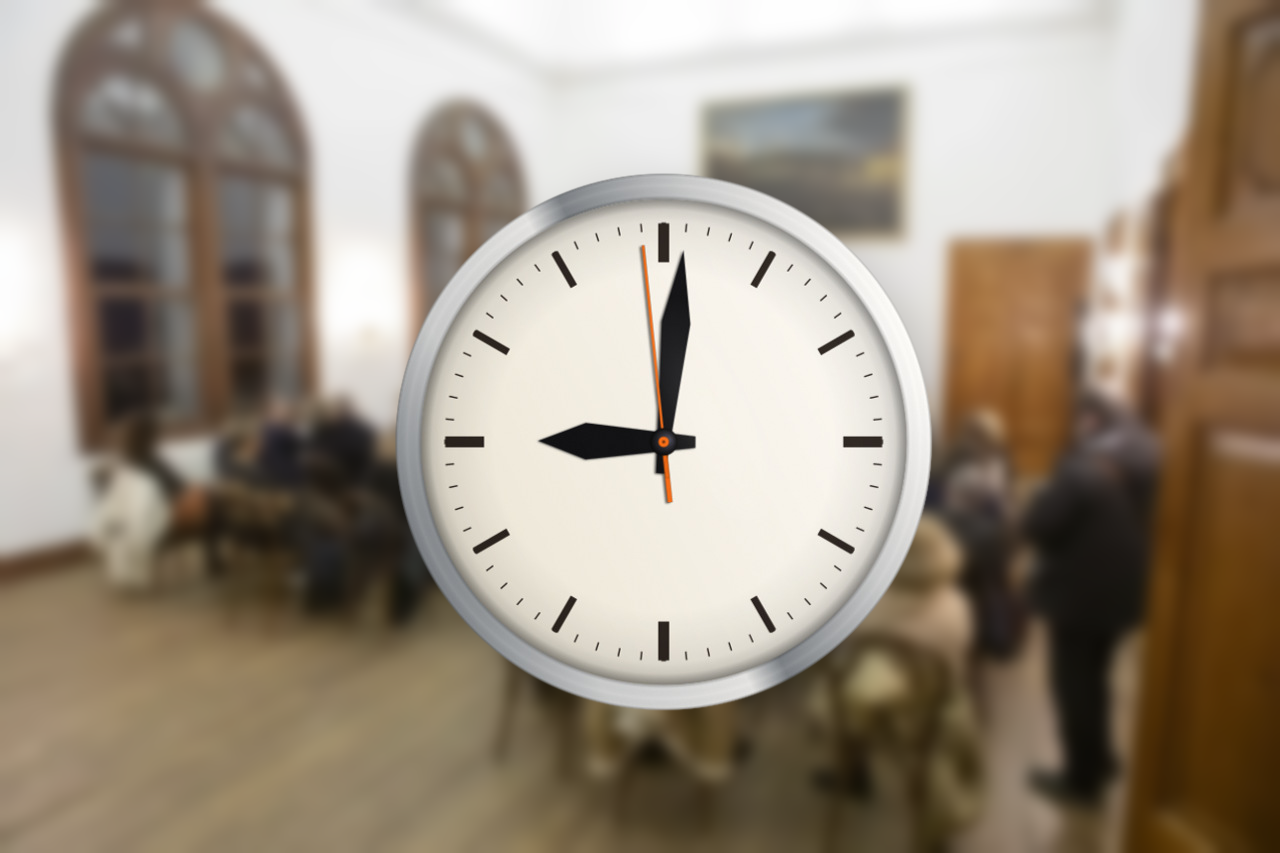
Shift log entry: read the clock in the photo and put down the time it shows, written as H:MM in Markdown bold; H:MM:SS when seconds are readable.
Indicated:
**9:00:59**
